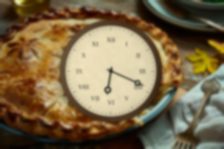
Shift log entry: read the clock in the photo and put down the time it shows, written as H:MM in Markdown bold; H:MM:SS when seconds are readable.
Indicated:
**6:19**
